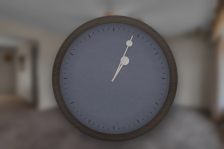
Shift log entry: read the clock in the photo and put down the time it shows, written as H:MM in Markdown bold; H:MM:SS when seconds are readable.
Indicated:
**1:04**
